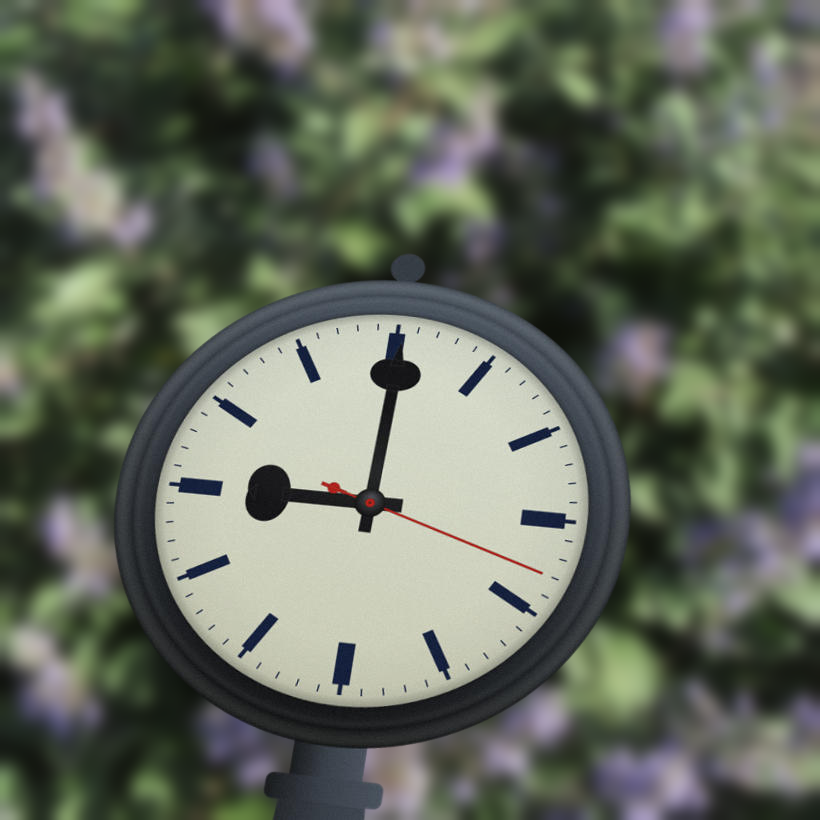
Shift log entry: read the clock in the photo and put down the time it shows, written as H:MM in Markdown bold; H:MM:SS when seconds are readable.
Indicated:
**9:00:18**
